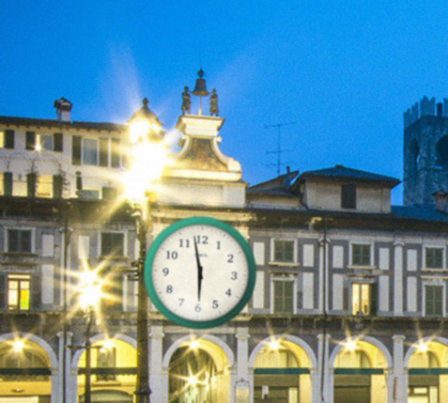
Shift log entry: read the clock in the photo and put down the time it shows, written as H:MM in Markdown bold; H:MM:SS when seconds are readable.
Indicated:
**5:58**
